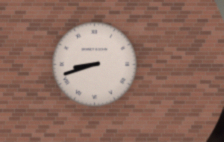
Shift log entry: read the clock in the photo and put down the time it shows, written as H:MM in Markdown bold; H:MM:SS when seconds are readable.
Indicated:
**8:42**
